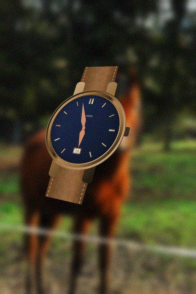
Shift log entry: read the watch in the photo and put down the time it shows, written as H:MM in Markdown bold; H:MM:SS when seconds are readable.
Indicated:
**5:57**
